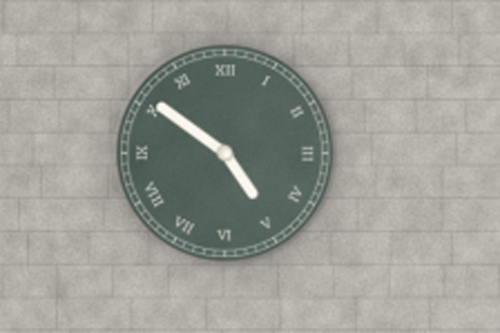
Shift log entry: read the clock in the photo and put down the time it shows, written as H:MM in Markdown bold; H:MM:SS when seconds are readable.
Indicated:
**4:51**
